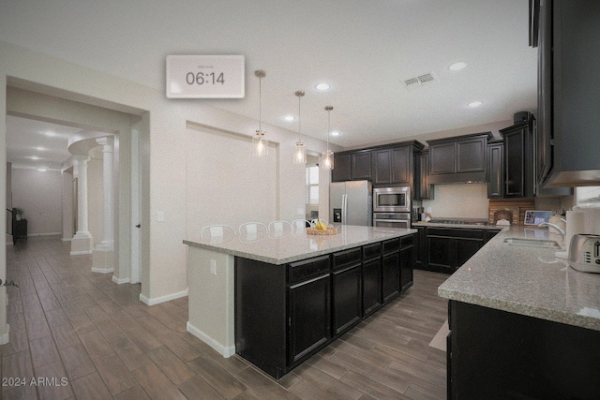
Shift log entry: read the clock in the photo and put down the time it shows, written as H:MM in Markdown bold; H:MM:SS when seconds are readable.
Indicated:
**6:14**
